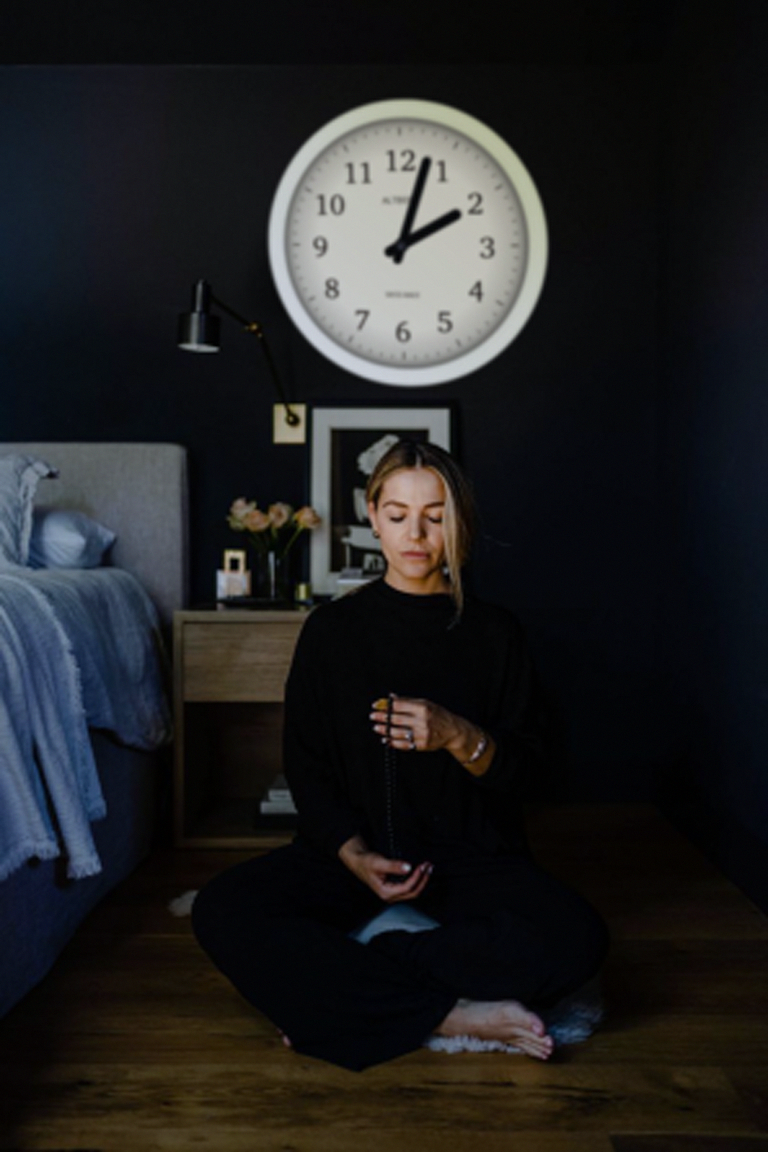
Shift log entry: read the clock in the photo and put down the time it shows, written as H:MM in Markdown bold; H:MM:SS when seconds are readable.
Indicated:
**2:03**
